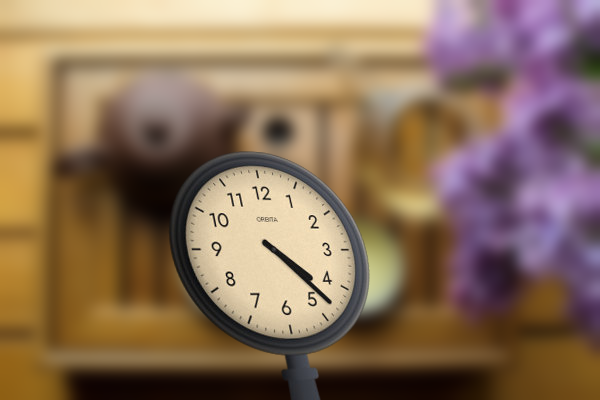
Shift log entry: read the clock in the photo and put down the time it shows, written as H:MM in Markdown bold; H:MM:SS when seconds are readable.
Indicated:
**4:23**
